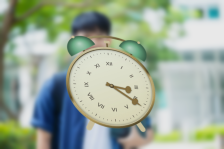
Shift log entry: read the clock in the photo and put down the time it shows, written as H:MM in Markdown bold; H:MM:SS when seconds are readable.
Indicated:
**3:21**
